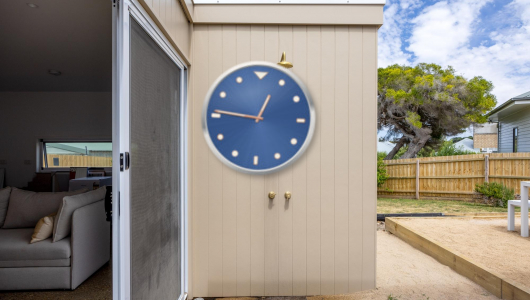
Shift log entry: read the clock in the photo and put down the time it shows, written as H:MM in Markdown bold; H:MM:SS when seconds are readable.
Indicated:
**12:46**
